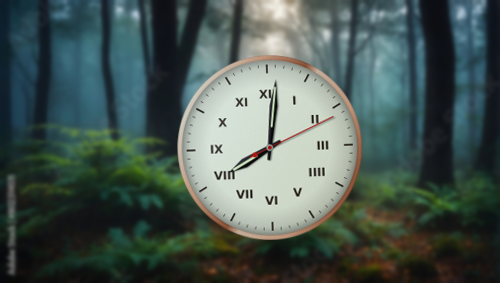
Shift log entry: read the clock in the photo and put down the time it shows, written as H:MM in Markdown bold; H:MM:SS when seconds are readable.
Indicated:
**8:01:11**
